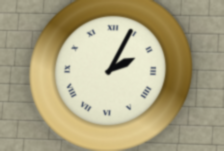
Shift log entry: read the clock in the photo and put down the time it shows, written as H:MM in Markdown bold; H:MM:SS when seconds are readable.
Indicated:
**2:04**
